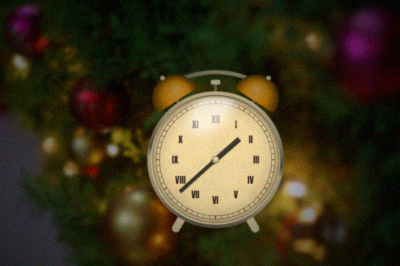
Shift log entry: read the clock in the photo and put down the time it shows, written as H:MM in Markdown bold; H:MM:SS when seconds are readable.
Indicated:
**1:38**
